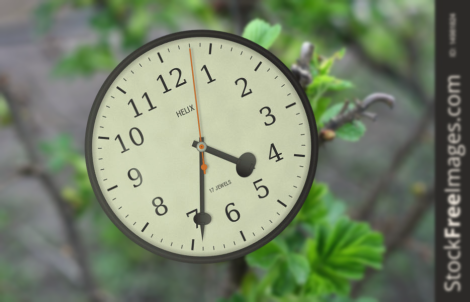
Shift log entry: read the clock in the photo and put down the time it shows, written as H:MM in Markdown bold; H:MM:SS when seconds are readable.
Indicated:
**4:34:03**
